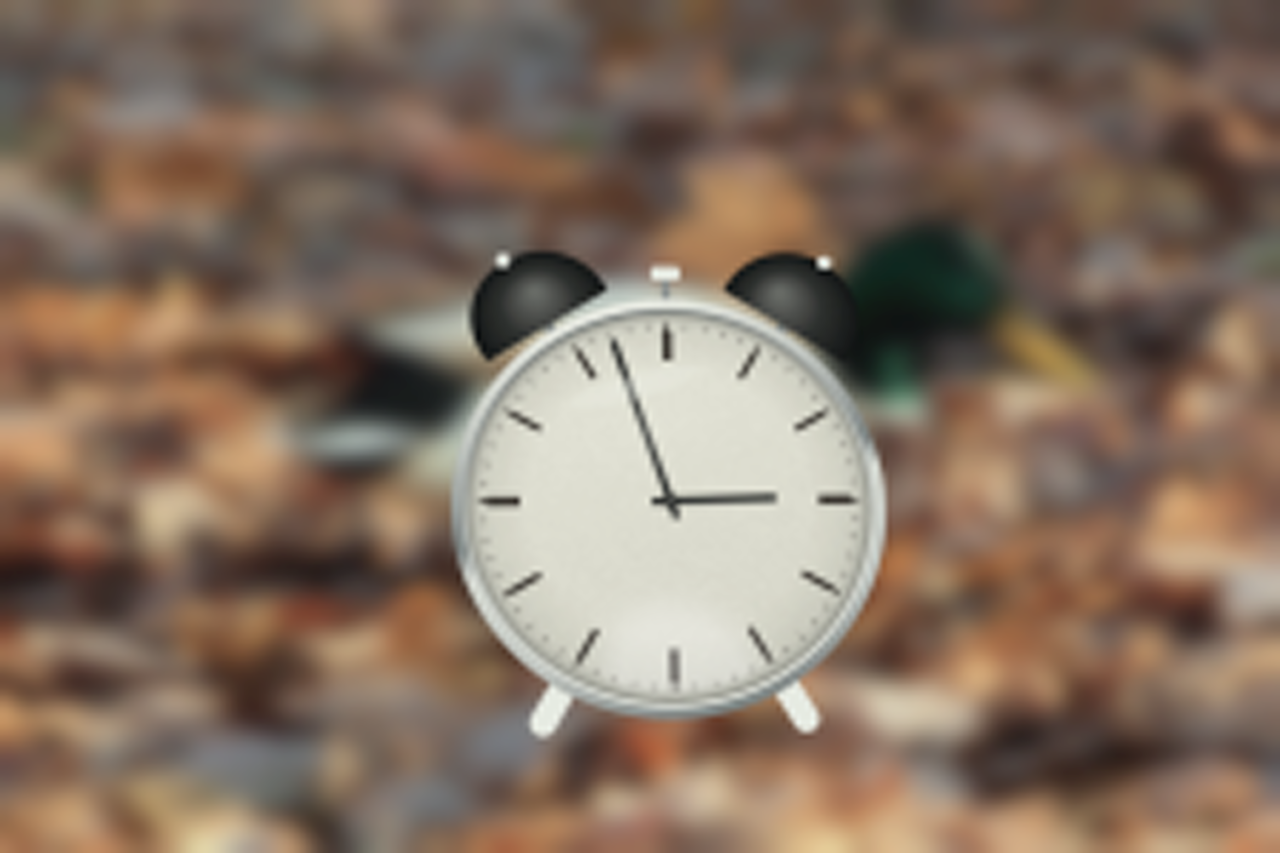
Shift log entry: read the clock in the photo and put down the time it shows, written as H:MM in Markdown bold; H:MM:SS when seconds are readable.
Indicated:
**2:57**
